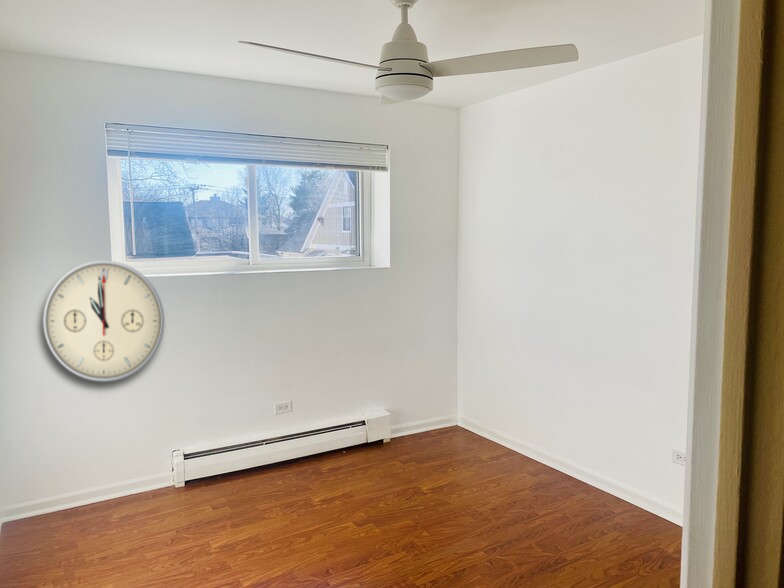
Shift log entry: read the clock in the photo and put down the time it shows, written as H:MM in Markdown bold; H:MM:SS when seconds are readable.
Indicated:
**10:59**
